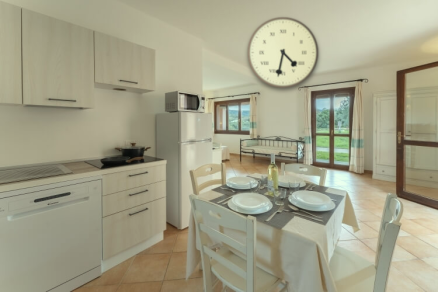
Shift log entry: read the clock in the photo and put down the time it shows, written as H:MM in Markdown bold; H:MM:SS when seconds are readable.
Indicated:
**4:32**
